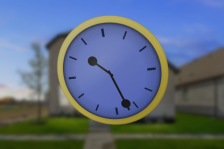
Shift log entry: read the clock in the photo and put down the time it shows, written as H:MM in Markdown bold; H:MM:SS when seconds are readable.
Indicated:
**10:27**
